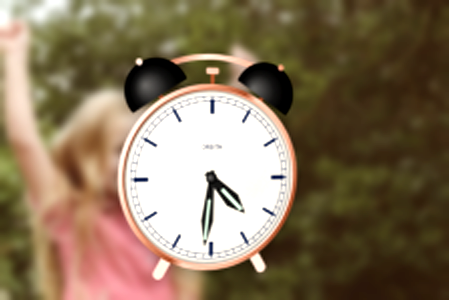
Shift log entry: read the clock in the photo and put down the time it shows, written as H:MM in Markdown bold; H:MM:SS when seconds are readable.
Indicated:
**4:31**
